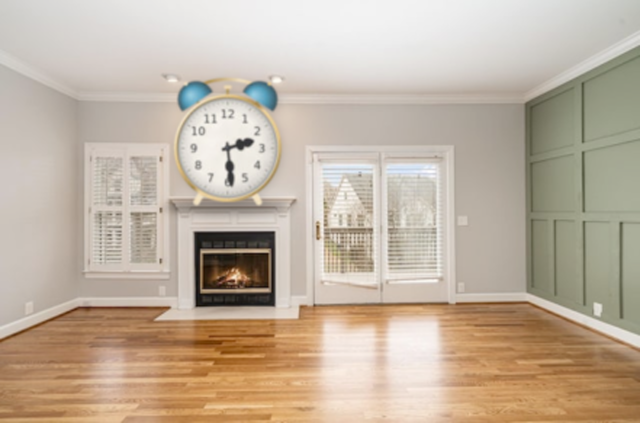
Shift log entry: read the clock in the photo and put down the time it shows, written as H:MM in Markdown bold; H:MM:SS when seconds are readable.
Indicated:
**2:29**
